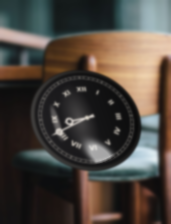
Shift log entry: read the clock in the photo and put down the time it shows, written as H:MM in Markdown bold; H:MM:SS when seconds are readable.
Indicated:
**8:41**
